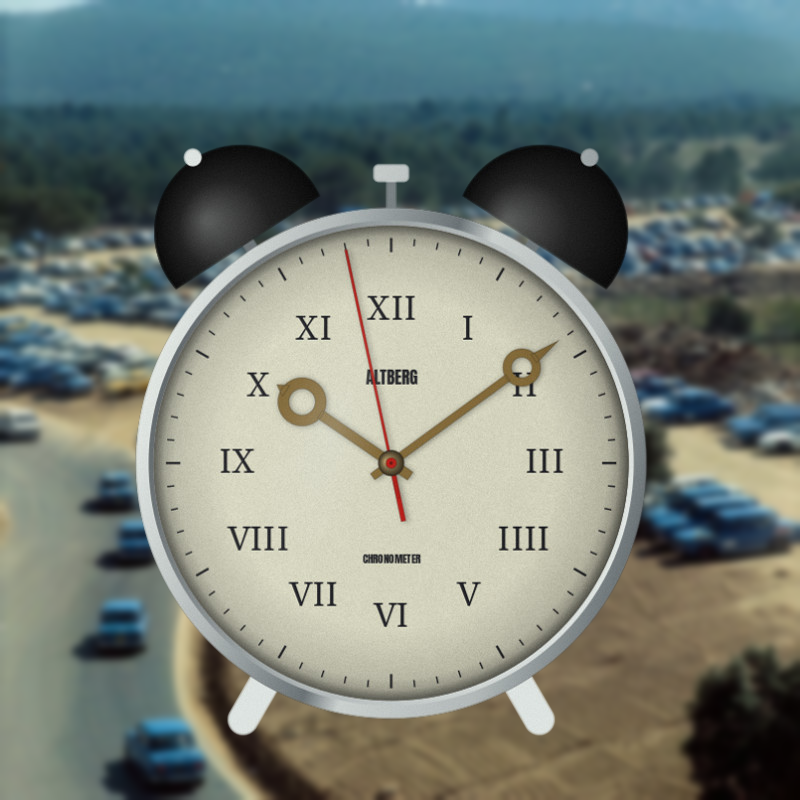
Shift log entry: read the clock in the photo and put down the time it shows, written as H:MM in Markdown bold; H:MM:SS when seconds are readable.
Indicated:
**10:08:58**
